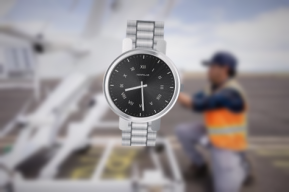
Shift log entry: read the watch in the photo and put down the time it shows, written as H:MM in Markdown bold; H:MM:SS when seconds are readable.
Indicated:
**8:29**
